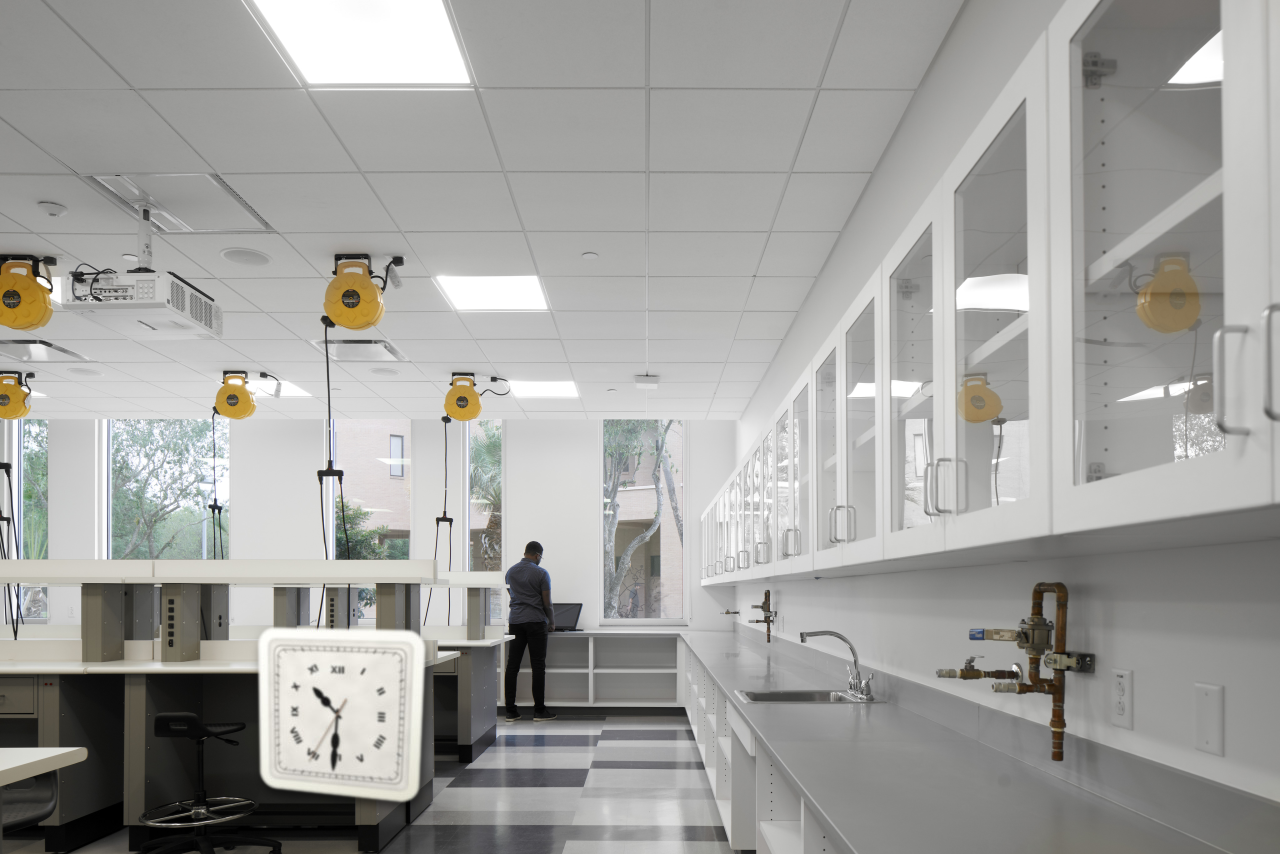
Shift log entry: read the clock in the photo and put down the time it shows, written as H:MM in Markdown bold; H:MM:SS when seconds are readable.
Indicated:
**10:30:35**
